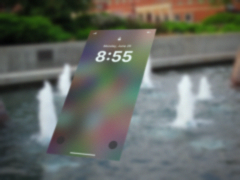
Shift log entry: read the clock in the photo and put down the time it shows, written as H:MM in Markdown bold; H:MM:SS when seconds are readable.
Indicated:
**8:55**
